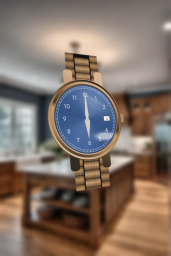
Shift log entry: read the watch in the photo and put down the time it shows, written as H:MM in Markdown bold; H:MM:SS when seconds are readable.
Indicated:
**6:00**
